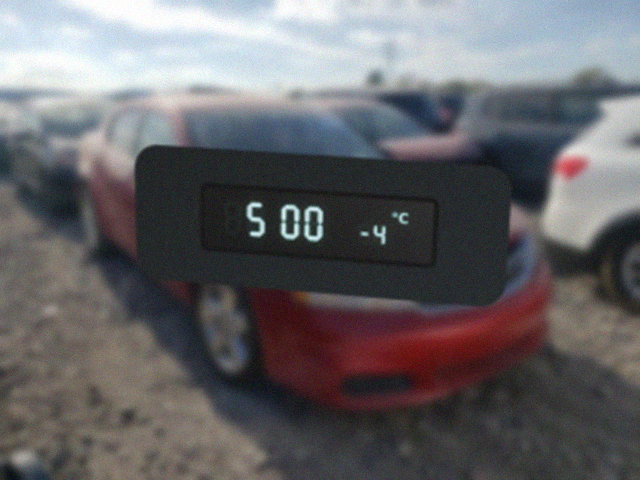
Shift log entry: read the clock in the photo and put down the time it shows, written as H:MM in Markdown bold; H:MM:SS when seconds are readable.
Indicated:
**5:00**
